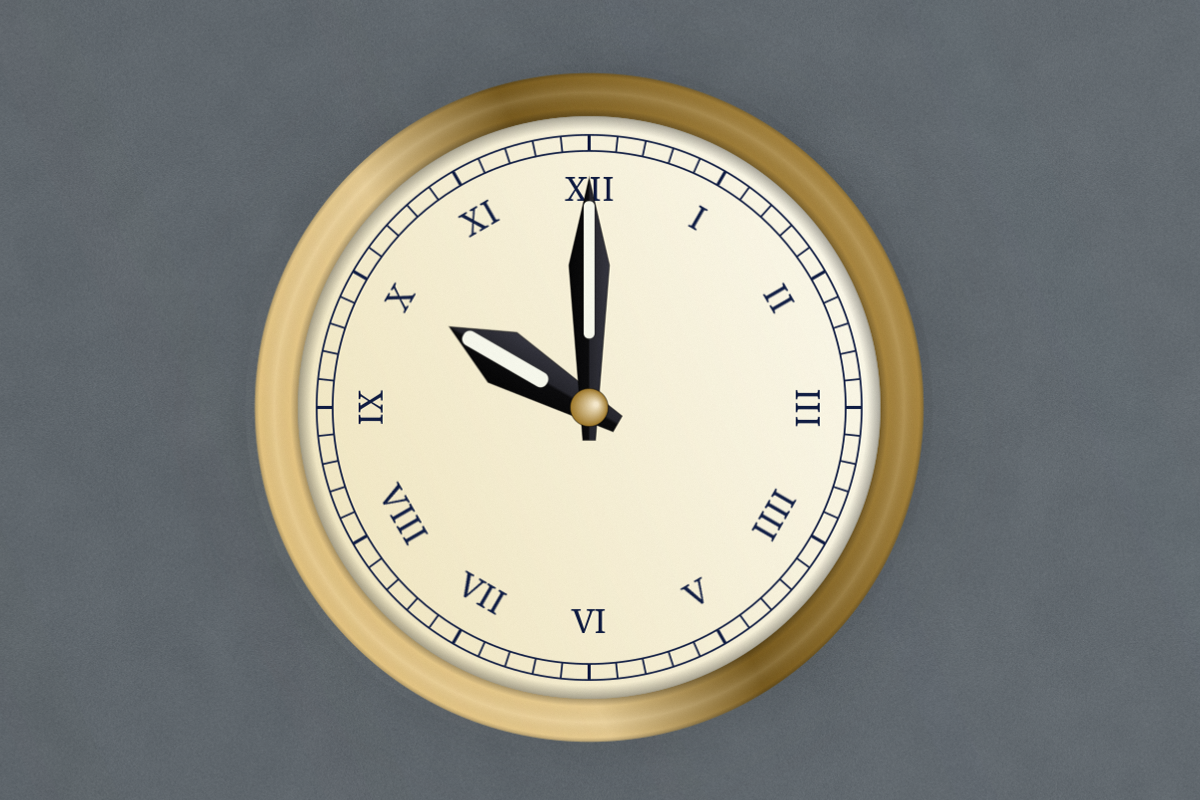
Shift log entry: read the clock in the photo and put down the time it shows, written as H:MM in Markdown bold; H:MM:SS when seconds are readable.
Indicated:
**10:00**
